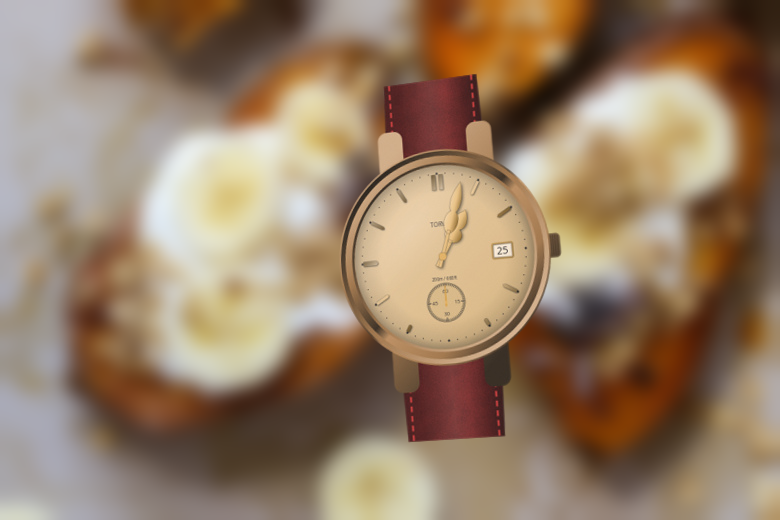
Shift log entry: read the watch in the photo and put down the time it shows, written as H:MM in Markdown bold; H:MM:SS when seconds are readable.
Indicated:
**1:03**
